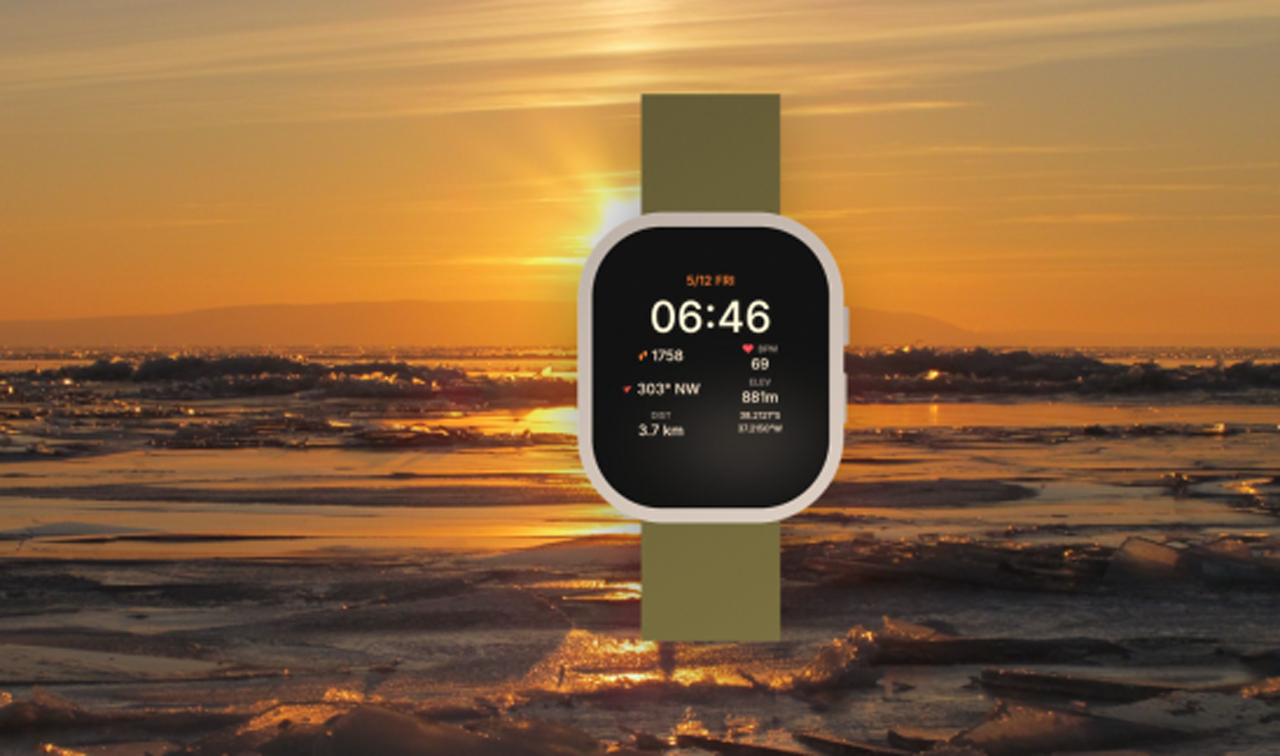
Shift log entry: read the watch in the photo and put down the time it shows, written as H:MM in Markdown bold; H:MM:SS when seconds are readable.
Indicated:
**6:46**
